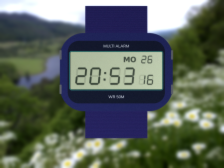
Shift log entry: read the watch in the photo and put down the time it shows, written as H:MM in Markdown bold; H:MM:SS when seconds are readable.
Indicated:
**20:53:16**
